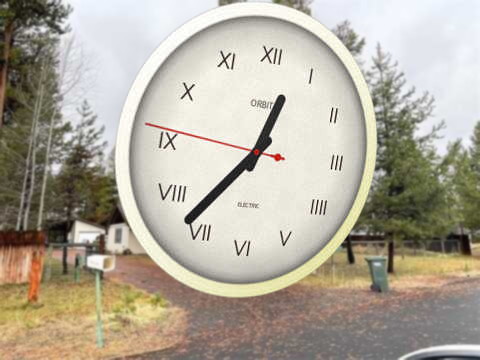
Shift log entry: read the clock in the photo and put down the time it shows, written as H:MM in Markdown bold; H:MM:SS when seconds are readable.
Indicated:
**12:36:46**
